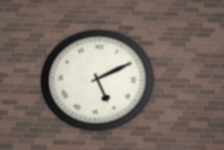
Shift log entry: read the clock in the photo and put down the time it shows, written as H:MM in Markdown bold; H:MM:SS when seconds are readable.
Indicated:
**5:10**
